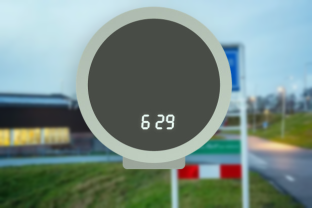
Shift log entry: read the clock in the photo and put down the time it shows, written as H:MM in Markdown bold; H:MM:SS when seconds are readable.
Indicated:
**6:29**
